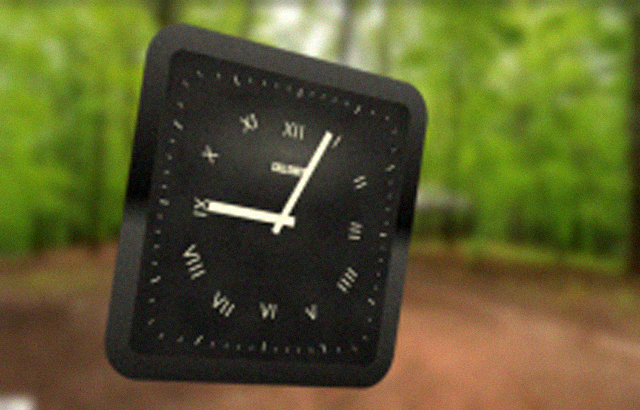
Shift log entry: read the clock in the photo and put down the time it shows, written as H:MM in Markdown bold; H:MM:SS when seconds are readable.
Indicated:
**9:04**
